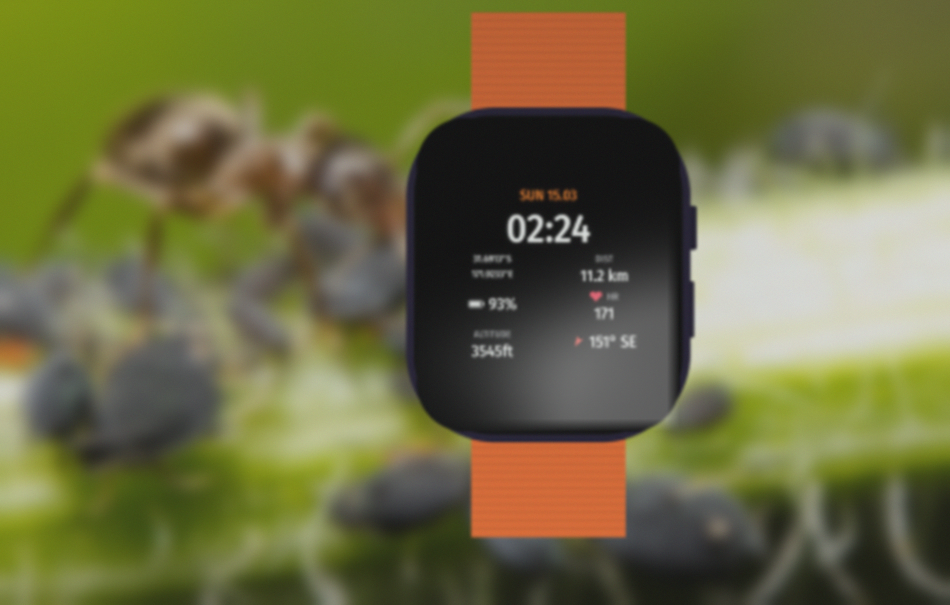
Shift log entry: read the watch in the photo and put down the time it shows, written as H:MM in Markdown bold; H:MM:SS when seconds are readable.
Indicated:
**2:24**
